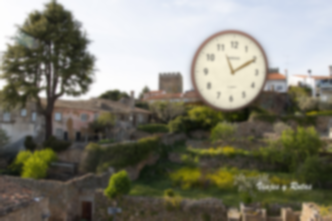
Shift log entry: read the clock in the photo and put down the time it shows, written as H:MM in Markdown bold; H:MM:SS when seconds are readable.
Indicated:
**11:10**
